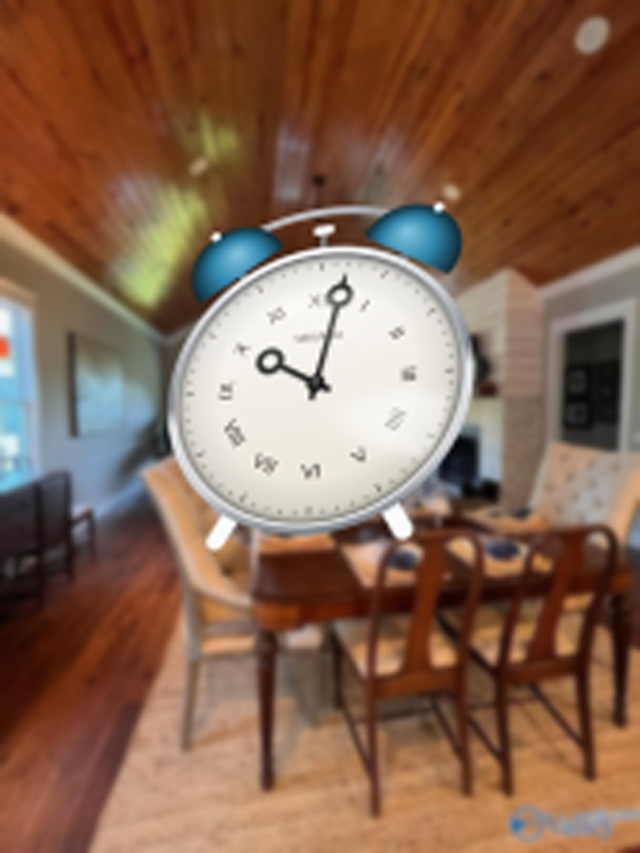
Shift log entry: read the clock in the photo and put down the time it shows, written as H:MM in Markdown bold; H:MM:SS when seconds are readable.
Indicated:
**10:02**
